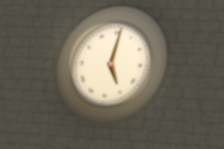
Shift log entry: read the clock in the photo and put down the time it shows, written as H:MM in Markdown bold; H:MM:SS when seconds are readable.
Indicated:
**5:01**
